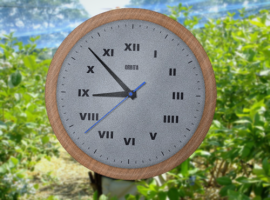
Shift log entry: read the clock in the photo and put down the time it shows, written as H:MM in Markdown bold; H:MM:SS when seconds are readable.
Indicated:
**8:52:38**
